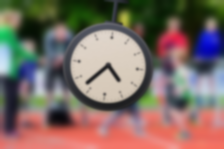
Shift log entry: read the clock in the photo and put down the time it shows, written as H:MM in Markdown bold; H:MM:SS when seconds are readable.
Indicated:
**4:37**
